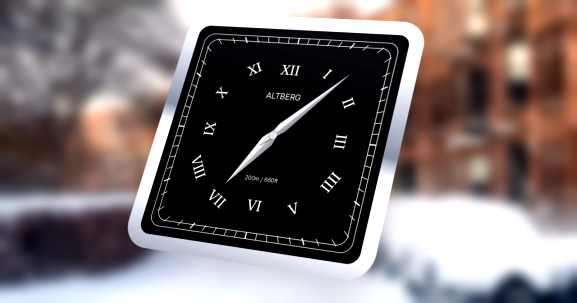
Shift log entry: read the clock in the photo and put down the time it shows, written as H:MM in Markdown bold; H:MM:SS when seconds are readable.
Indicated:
**7:07**
